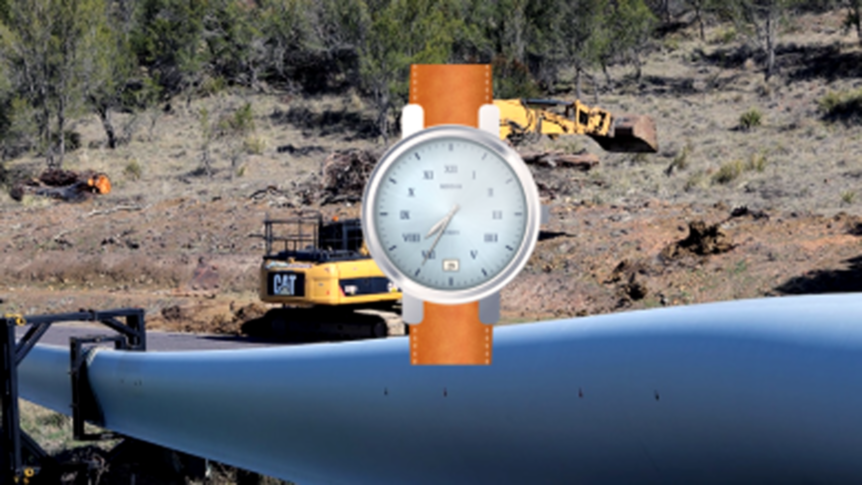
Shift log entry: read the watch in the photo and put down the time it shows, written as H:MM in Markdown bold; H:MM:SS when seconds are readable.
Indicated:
**7:35**
